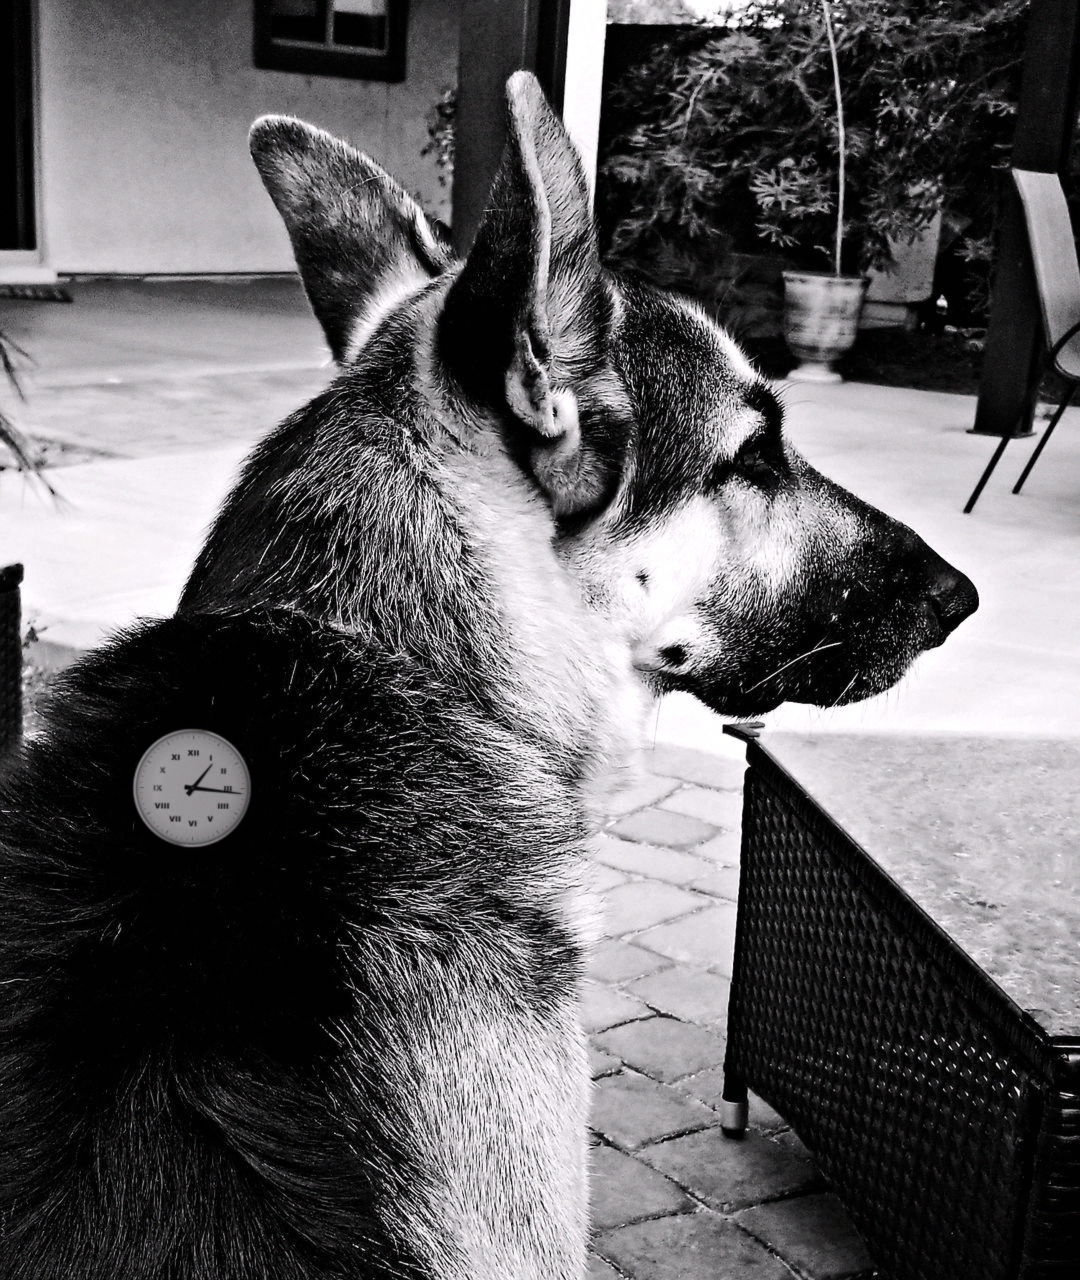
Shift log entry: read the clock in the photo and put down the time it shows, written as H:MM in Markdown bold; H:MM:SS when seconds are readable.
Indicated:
**1:16**
